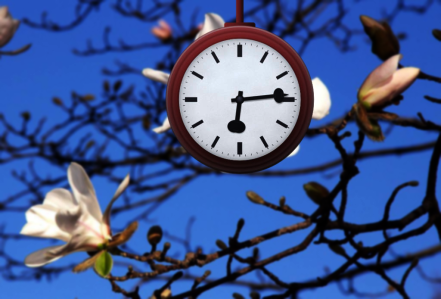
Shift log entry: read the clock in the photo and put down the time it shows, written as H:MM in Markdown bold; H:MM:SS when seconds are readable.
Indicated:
**6:14**
